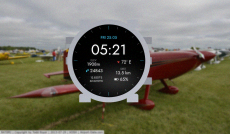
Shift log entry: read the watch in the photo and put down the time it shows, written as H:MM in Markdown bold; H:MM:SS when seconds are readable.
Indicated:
**5:21**
